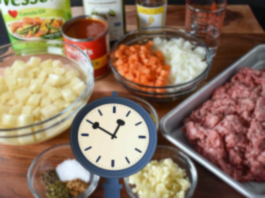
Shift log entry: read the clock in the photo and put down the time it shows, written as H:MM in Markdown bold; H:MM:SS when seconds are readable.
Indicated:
**12:50**
